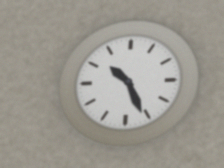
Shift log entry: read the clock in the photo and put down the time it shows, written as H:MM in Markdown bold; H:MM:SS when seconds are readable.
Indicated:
**10:26**
